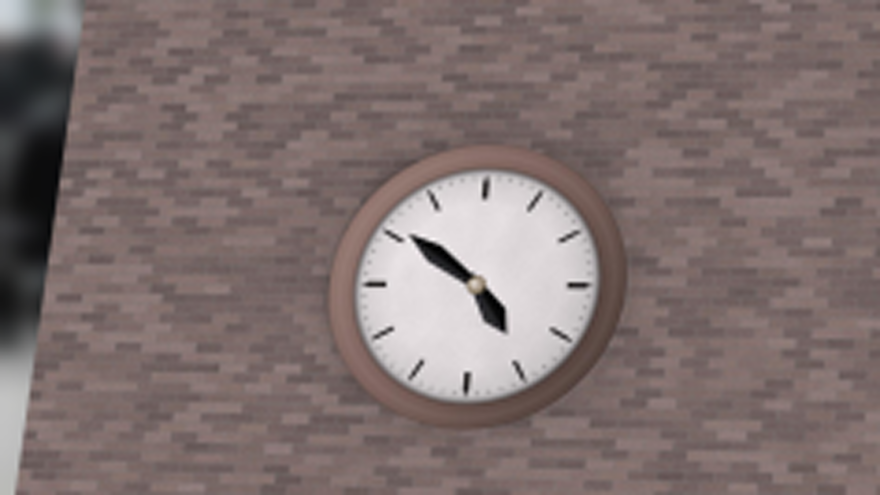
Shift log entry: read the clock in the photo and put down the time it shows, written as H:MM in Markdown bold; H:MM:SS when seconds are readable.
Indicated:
**4:51**
